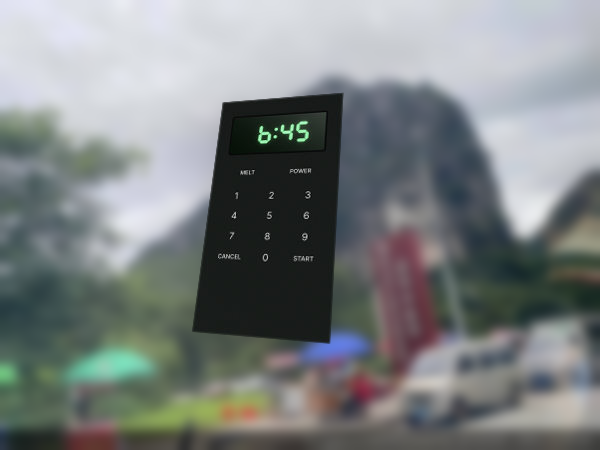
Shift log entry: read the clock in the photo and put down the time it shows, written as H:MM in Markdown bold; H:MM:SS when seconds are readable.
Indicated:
**6:45**
